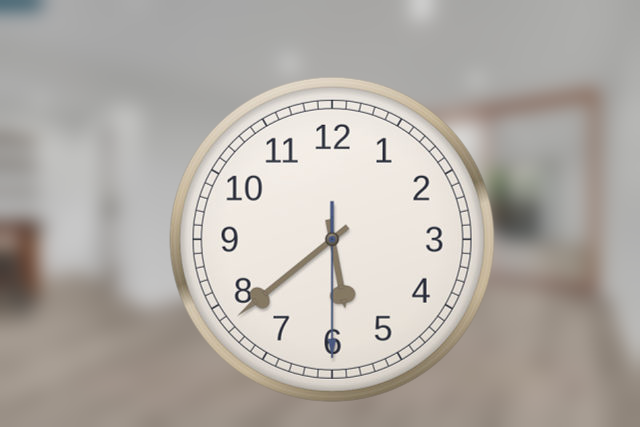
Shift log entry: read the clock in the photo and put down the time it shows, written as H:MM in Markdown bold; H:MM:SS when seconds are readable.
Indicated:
**5:38:30**
